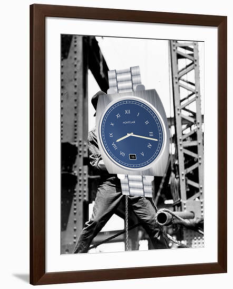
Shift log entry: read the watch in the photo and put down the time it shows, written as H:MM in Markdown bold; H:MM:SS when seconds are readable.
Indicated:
**8:17**
